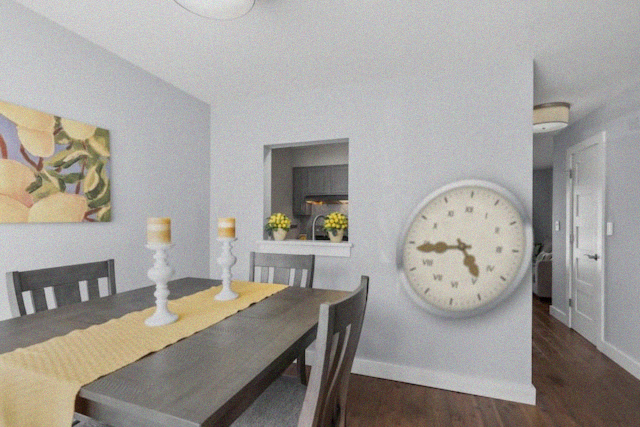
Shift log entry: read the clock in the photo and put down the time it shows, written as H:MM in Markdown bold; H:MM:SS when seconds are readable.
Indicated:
**4:44**
